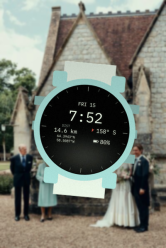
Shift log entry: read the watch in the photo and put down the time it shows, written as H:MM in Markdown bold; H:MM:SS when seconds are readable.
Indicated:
**7:52**
